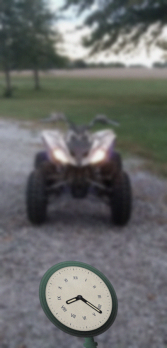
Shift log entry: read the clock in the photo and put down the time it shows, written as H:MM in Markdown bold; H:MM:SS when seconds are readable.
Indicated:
**8:22**
